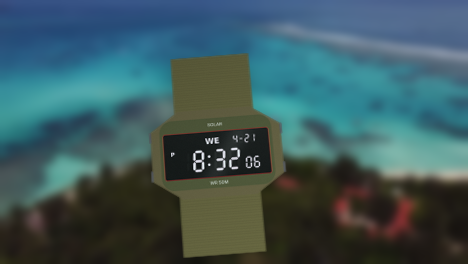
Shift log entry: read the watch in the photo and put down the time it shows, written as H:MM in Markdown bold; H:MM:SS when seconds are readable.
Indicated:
**8:32:06**
